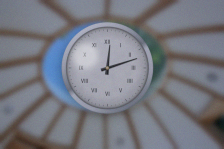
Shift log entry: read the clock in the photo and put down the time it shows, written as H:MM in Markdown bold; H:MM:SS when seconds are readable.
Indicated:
**12:12**
